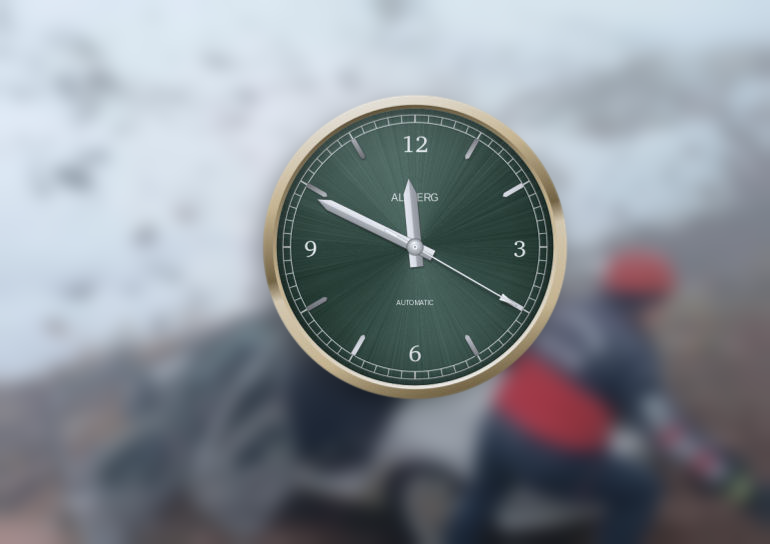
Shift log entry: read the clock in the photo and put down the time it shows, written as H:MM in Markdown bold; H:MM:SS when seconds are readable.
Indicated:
**11:49:20**
